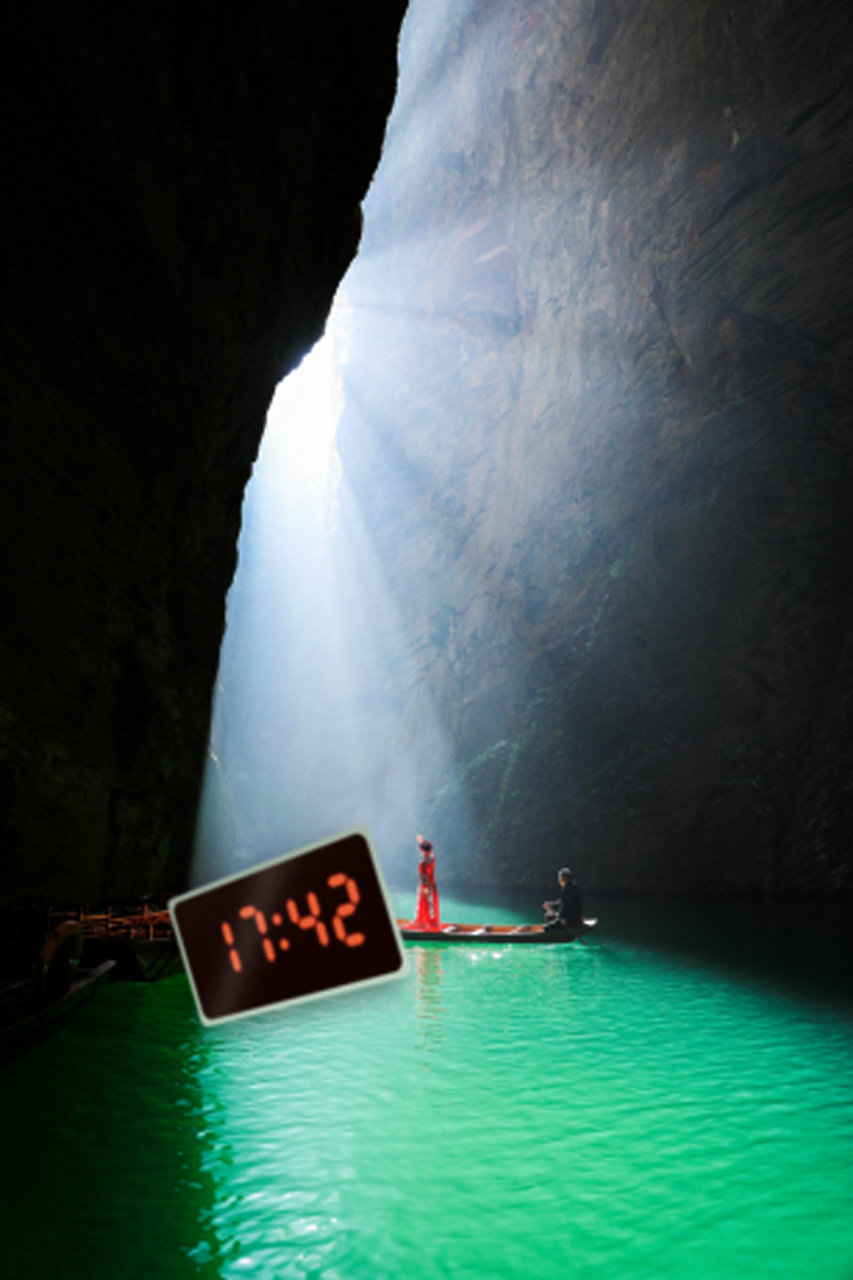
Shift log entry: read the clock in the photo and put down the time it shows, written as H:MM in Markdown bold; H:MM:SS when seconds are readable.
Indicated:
**17:42**
